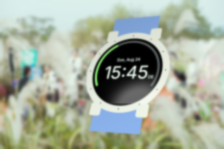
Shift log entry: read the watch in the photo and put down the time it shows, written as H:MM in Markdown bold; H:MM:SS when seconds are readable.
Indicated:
**15:45**
